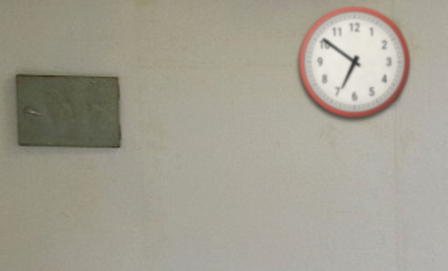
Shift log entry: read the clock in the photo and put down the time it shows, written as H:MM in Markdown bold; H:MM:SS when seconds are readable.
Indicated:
**6:51**
